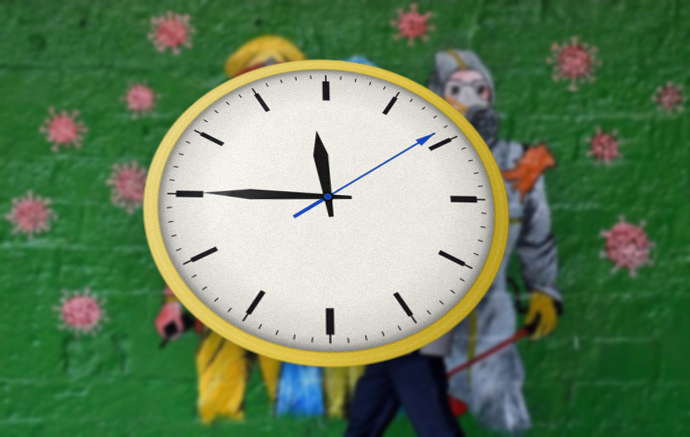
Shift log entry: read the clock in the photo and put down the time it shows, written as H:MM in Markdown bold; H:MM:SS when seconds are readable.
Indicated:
**11:45:09**
